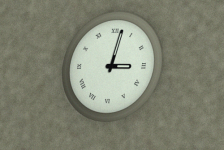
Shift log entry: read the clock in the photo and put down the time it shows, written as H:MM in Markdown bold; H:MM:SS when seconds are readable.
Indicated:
**3:02**
